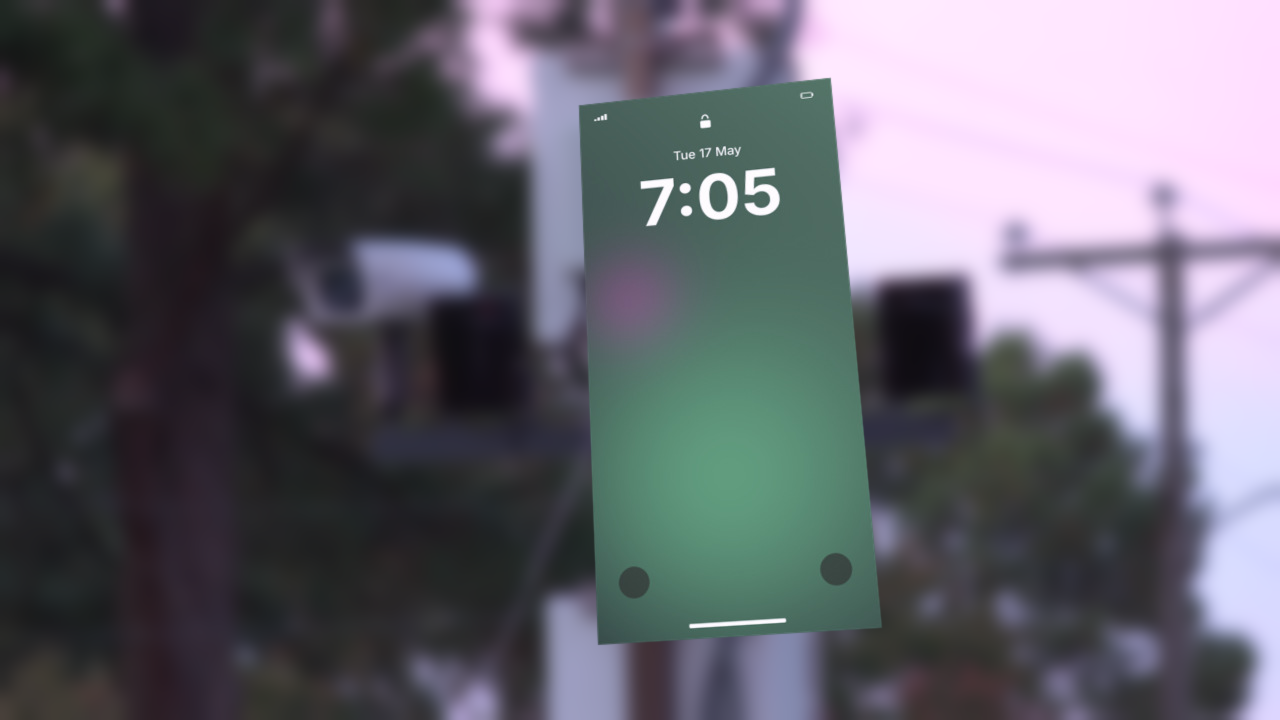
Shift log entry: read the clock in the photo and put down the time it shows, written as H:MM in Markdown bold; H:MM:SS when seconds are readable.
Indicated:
**7:05**
